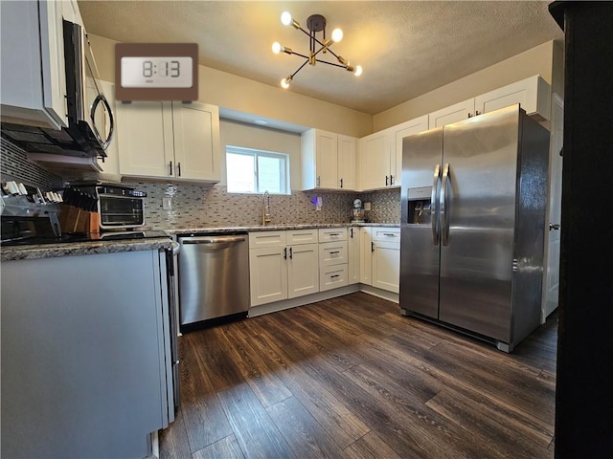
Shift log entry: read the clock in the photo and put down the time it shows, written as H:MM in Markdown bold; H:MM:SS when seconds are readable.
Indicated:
**8:13**
